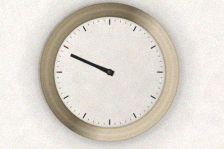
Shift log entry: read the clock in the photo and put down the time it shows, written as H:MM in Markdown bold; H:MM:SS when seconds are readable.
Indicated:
**9:49**
